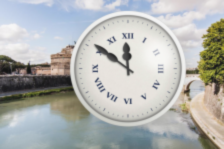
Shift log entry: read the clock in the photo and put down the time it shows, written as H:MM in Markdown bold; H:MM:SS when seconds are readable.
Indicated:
**11:51**
